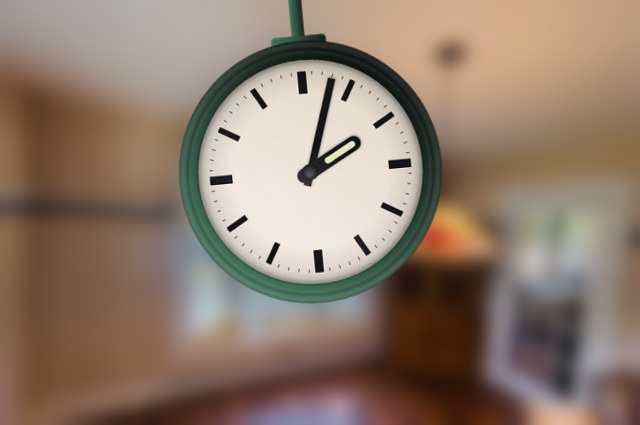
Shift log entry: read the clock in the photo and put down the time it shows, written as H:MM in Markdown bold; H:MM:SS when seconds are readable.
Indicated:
**2:03**
